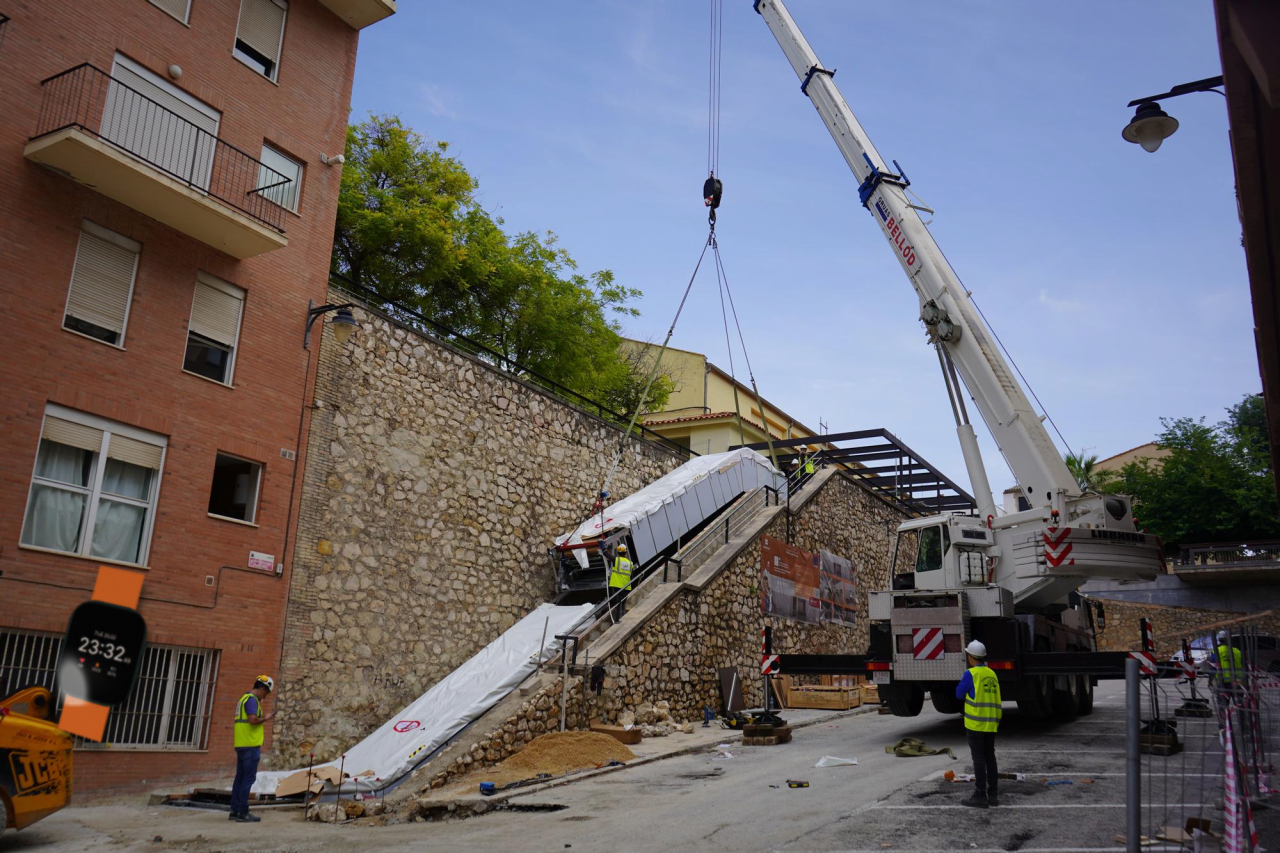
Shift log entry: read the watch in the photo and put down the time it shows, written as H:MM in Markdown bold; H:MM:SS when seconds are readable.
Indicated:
**23:32**
